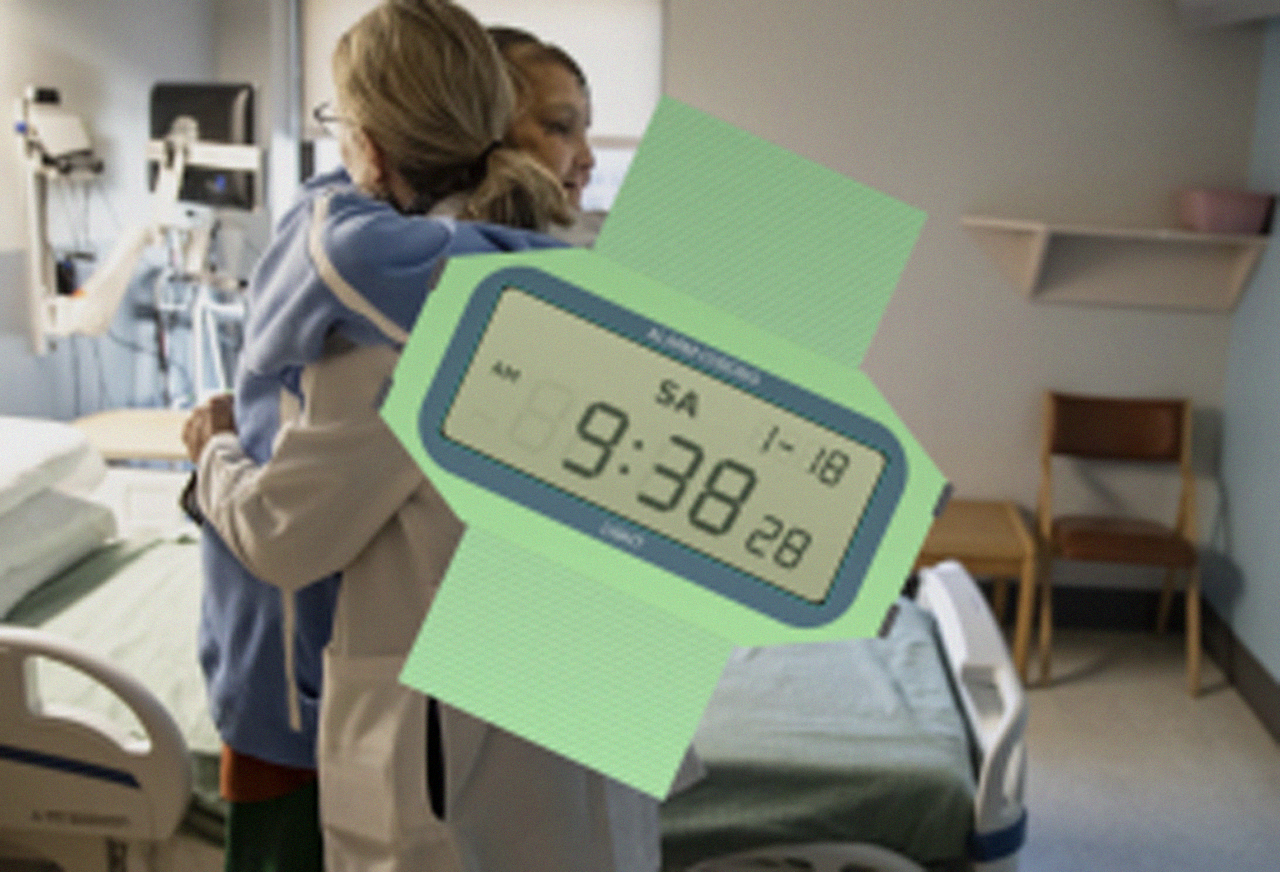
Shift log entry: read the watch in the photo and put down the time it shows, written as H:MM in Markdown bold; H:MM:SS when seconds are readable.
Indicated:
**9:38:28**
